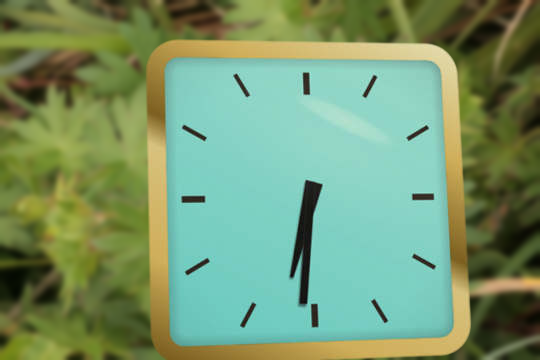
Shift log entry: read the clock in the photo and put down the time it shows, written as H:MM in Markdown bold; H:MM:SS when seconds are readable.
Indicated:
**6:31**
